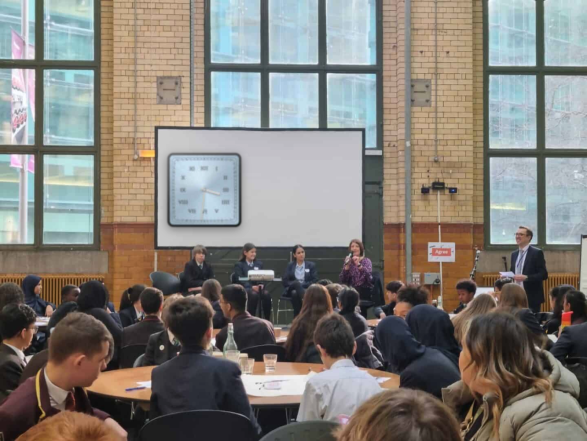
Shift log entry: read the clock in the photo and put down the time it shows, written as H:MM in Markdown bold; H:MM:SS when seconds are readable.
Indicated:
**3:31**
